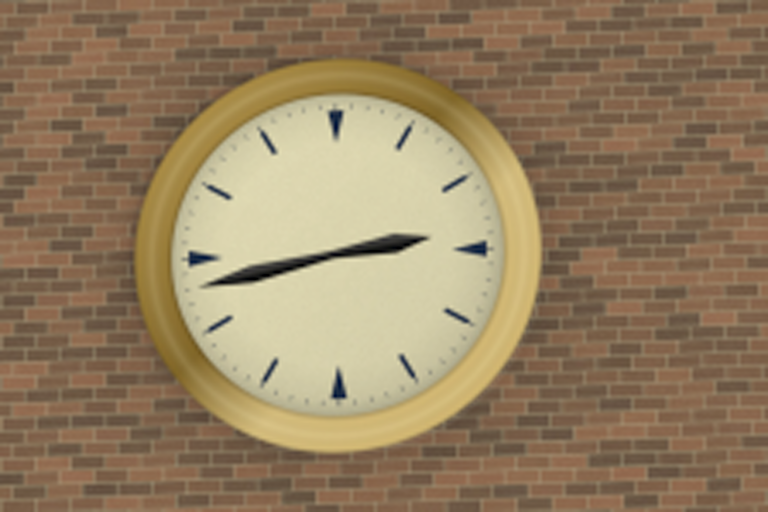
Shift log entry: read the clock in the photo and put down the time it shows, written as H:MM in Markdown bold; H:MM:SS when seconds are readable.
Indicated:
**2:43**
